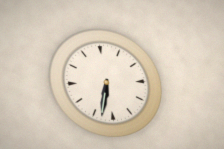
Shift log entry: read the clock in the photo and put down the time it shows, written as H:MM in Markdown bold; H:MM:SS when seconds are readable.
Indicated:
**6:33**
